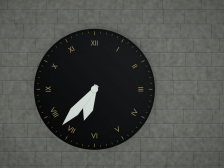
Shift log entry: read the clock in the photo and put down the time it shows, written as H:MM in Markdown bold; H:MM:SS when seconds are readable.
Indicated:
**6:37**
